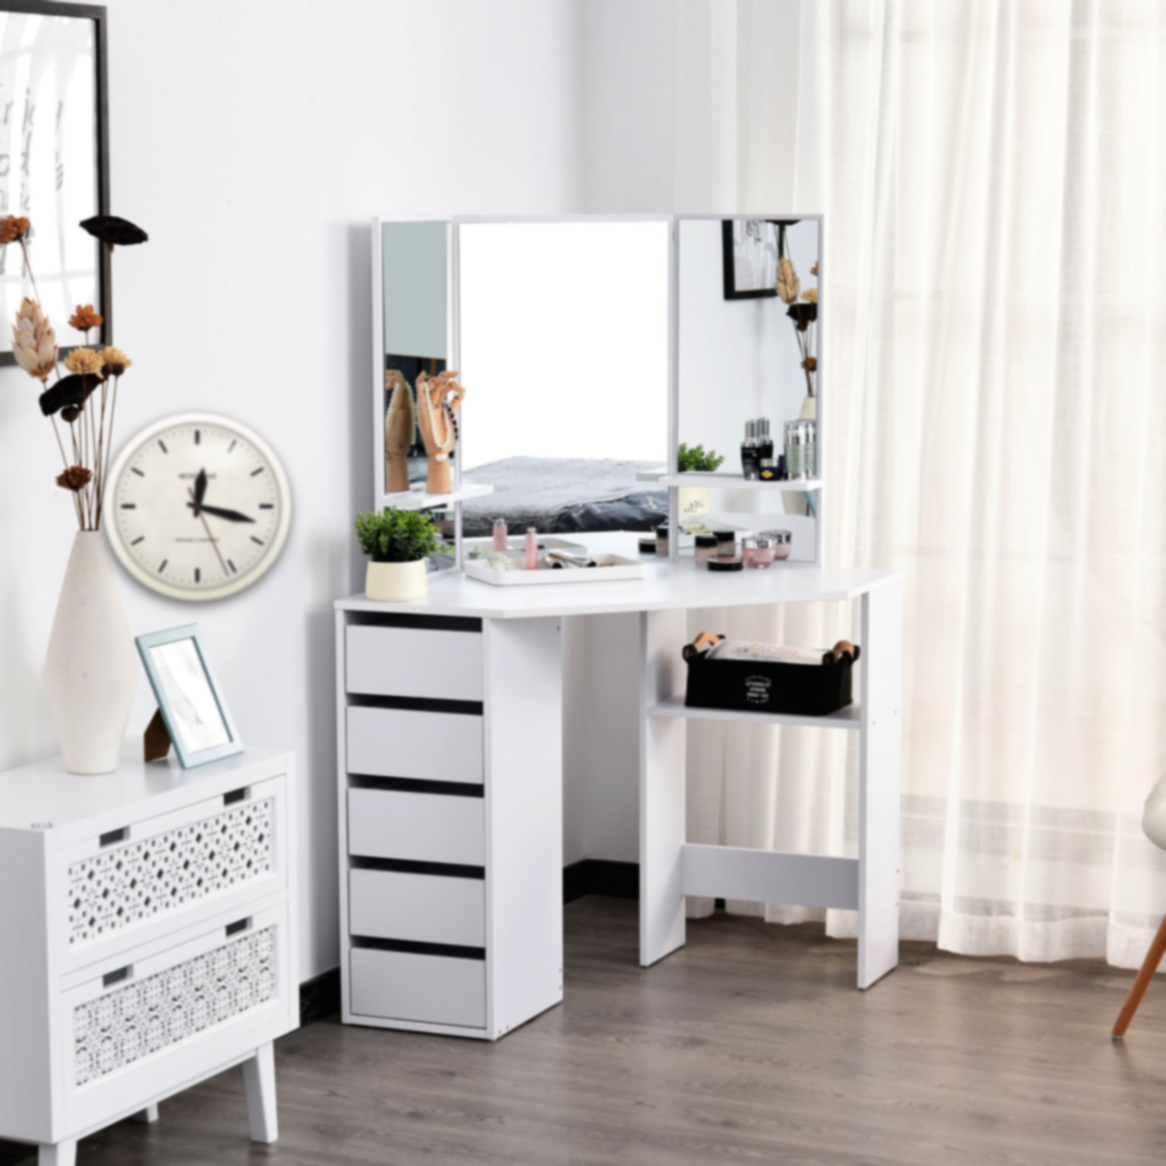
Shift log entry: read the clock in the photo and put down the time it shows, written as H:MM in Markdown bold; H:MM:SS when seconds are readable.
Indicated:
**12:17:26**
